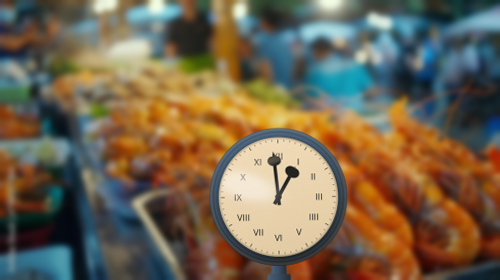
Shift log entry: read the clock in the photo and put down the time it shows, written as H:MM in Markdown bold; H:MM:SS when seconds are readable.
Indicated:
**12:59**
